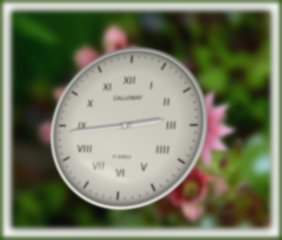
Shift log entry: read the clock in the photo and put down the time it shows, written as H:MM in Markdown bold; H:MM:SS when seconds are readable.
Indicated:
**2:44**
